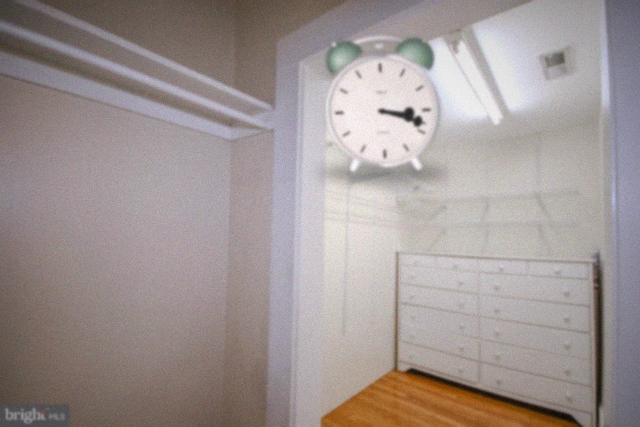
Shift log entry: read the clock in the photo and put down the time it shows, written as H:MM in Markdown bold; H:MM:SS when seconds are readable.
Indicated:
**3:18**
